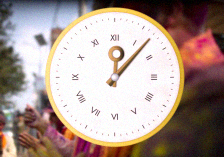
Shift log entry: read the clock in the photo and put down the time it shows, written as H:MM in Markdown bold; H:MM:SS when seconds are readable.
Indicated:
**12:07**
